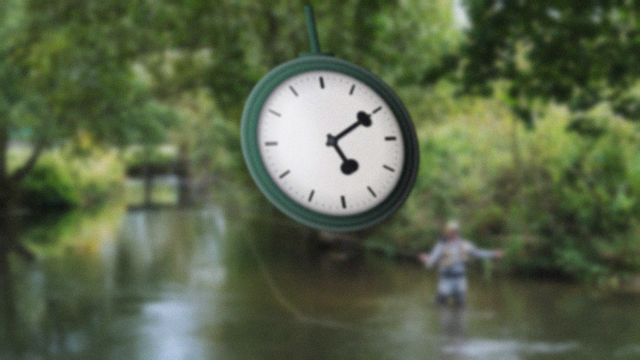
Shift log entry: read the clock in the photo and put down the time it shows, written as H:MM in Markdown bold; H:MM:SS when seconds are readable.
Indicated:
**5:10**
